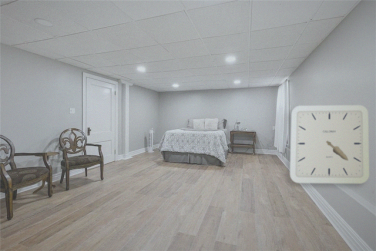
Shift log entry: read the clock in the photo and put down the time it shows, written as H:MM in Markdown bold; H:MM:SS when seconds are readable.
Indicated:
**4:22**
